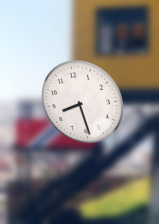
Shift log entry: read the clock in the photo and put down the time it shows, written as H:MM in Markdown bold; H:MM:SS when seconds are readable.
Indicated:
**8:29**
